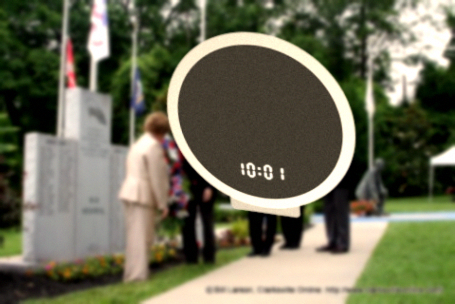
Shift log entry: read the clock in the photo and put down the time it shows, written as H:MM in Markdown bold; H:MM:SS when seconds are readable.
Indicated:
**10:01**
